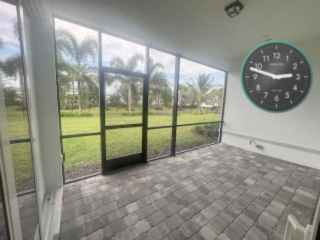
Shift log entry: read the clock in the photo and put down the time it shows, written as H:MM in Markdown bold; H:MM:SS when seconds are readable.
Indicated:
**2:48**
